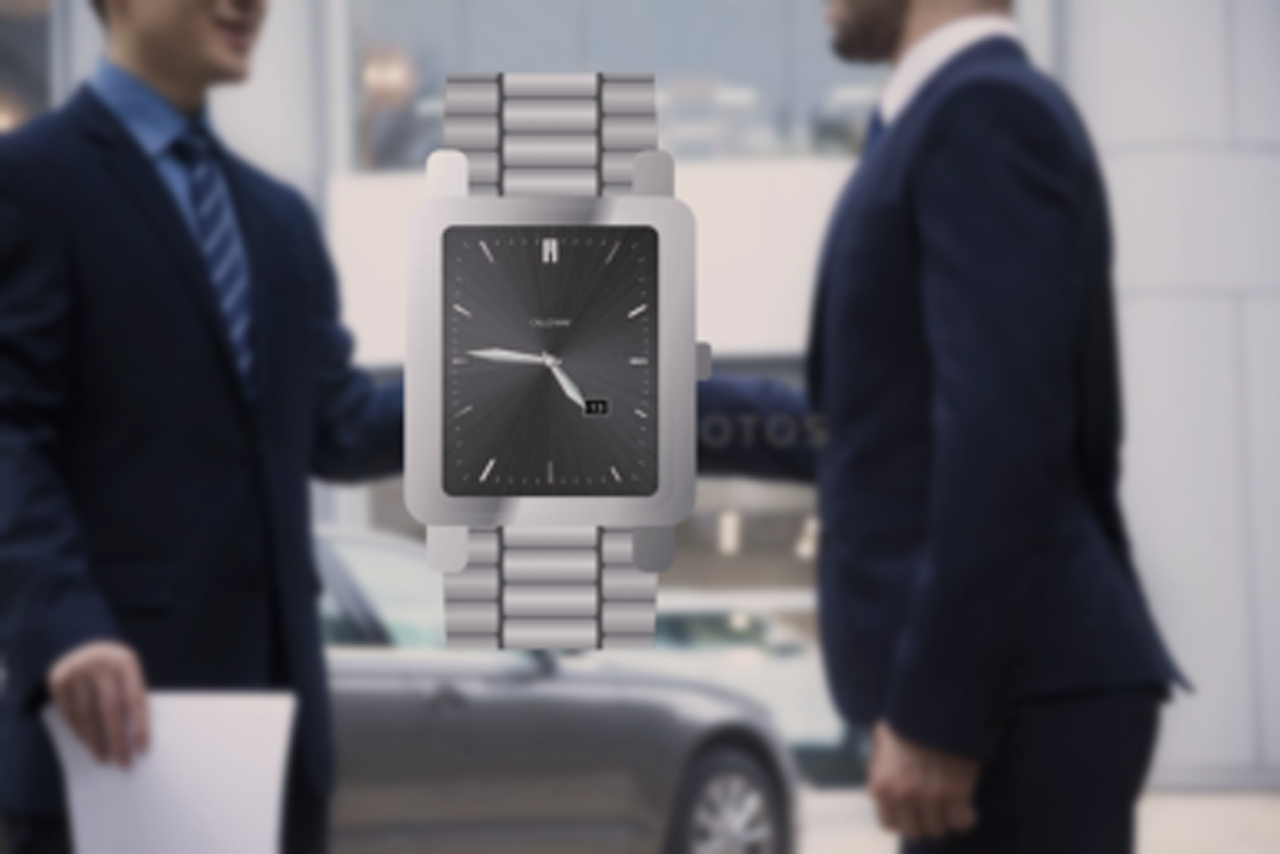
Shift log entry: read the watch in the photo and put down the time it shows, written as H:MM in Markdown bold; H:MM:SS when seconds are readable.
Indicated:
**4:46**
